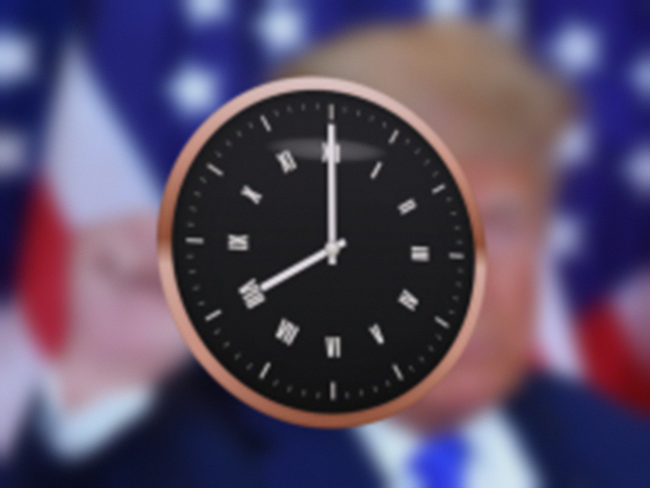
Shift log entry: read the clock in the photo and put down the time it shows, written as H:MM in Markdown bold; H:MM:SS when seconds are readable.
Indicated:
**8:00**
